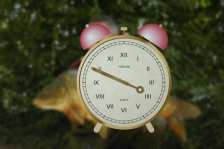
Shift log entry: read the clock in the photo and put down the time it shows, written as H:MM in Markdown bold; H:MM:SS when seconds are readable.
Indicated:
**3:49**
